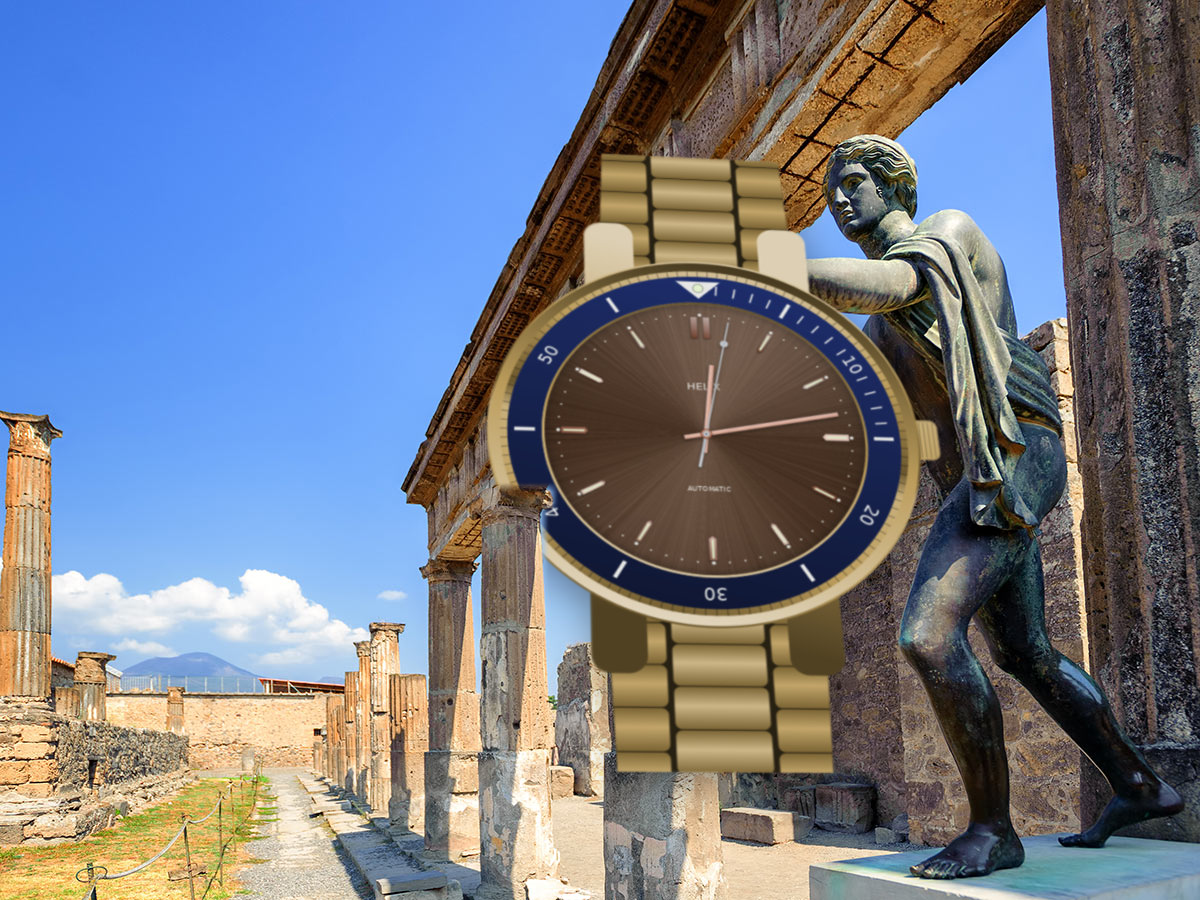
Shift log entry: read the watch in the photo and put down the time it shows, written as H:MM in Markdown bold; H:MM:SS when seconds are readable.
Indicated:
**12:13:02**
